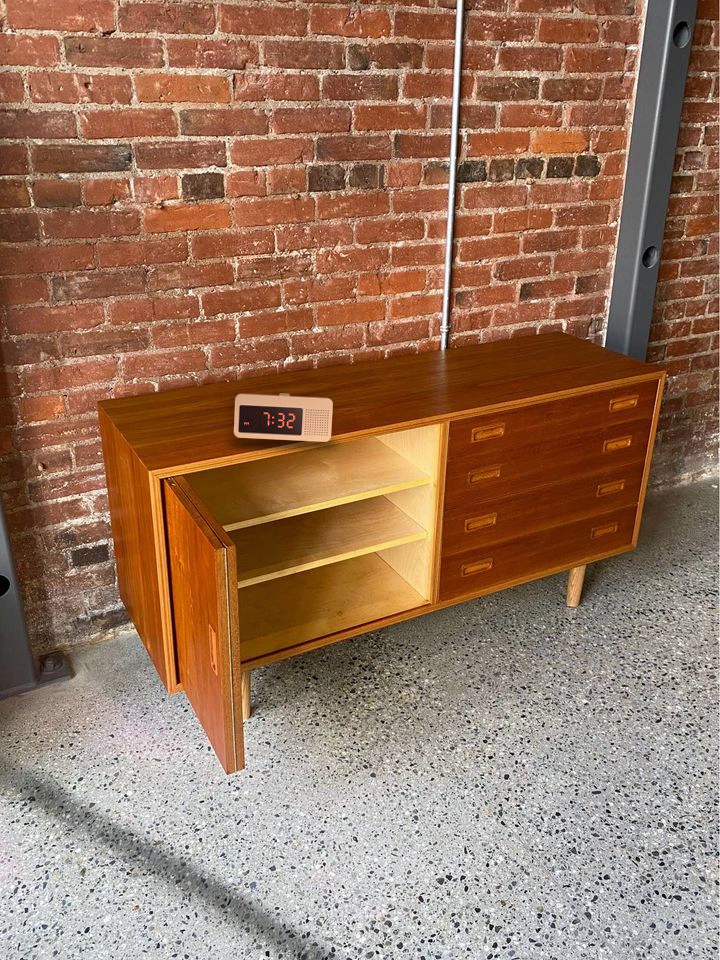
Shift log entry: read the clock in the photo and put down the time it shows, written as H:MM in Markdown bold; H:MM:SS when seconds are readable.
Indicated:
**7:32**
